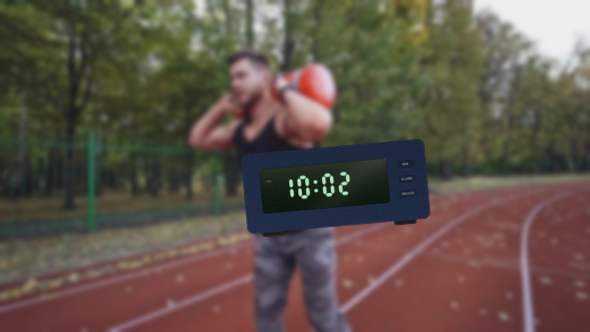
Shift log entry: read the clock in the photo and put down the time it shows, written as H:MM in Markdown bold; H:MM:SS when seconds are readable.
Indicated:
**10:02**
